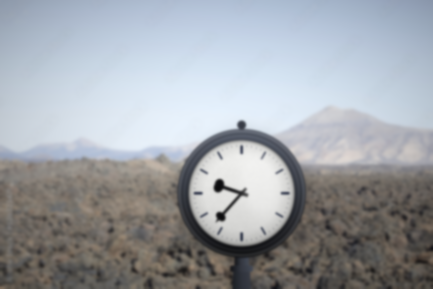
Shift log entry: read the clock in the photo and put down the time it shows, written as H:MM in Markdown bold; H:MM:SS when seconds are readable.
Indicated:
**9:37**
